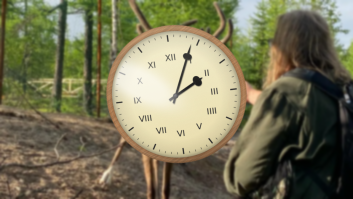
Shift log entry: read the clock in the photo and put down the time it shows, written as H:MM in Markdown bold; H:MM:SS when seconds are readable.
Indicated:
**2:04**
